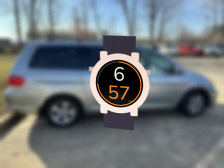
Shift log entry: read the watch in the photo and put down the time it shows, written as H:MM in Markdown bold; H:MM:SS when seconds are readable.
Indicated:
**6:57**
